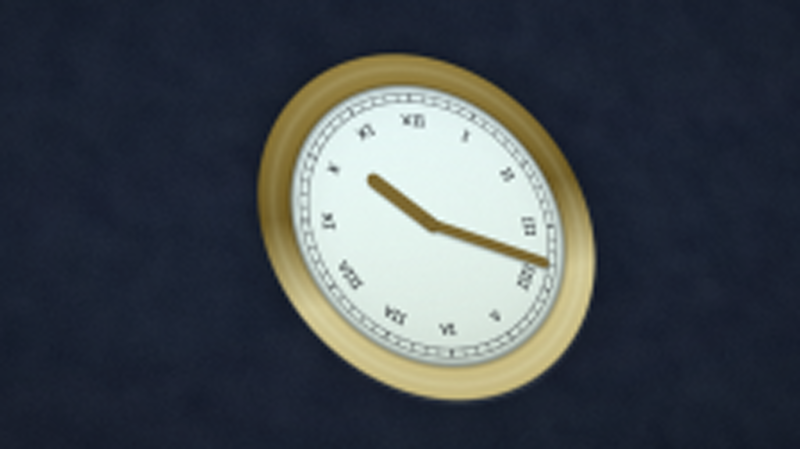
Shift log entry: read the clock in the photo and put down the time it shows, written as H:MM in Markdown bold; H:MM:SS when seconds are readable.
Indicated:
**10:18**
